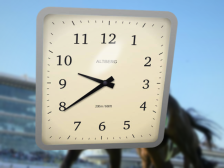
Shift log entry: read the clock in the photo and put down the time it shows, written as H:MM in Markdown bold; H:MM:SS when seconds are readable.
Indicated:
**9:39**
